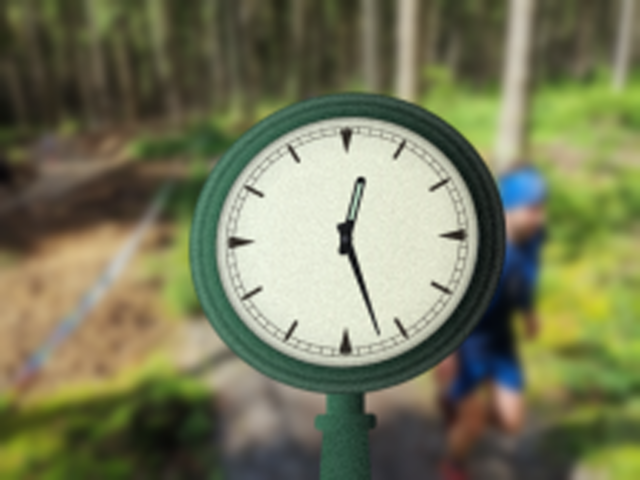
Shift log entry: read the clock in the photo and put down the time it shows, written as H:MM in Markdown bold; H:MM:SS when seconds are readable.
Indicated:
**12:27**
